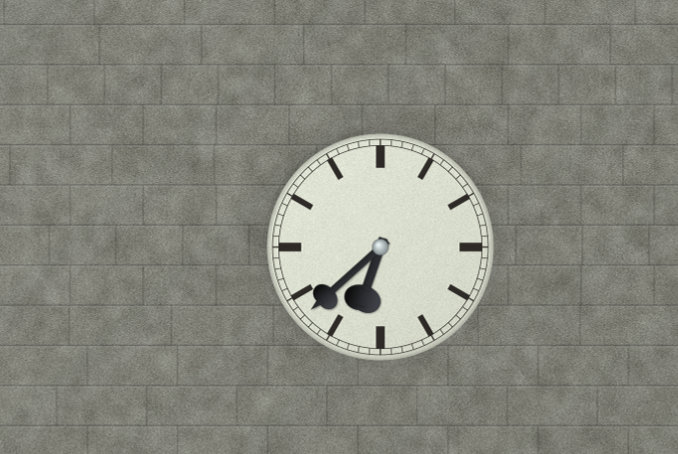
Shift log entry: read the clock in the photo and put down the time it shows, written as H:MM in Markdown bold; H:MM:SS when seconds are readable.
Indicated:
**6:38**
